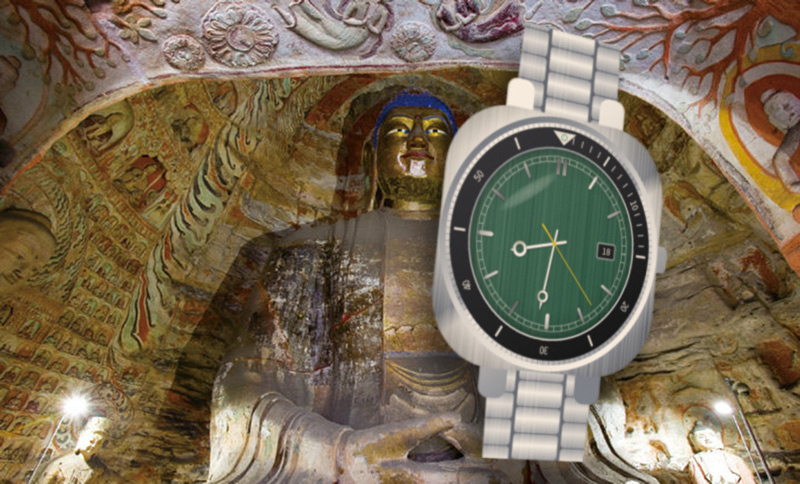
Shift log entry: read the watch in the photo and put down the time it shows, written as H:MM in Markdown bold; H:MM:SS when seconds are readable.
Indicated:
**8:31:23**
